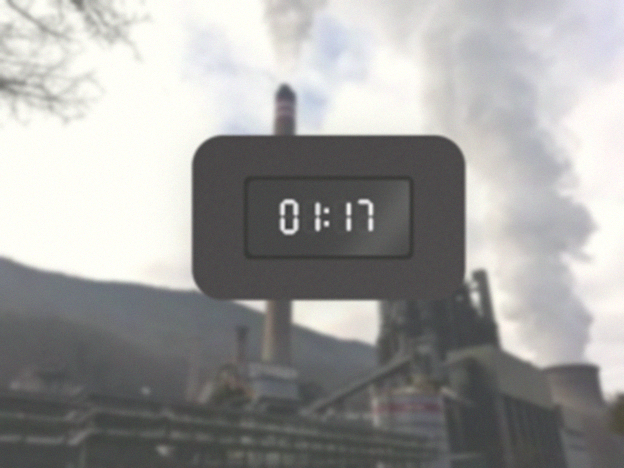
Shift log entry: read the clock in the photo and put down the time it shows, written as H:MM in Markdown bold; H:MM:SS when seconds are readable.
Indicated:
**1:17**
